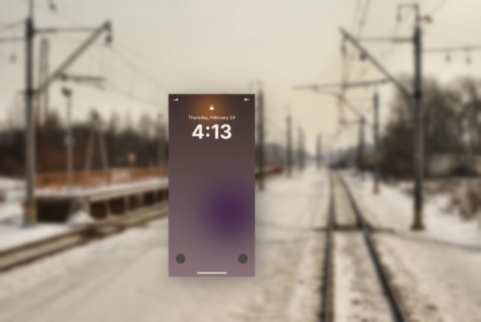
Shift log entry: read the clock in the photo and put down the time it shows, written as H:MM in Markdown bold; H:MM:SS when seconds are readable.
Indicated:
**4:13**
